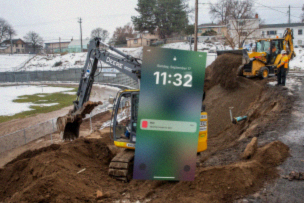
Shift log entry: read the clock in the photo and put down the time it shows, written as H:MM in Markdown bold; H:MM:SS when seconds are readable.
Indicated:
**11:32**
